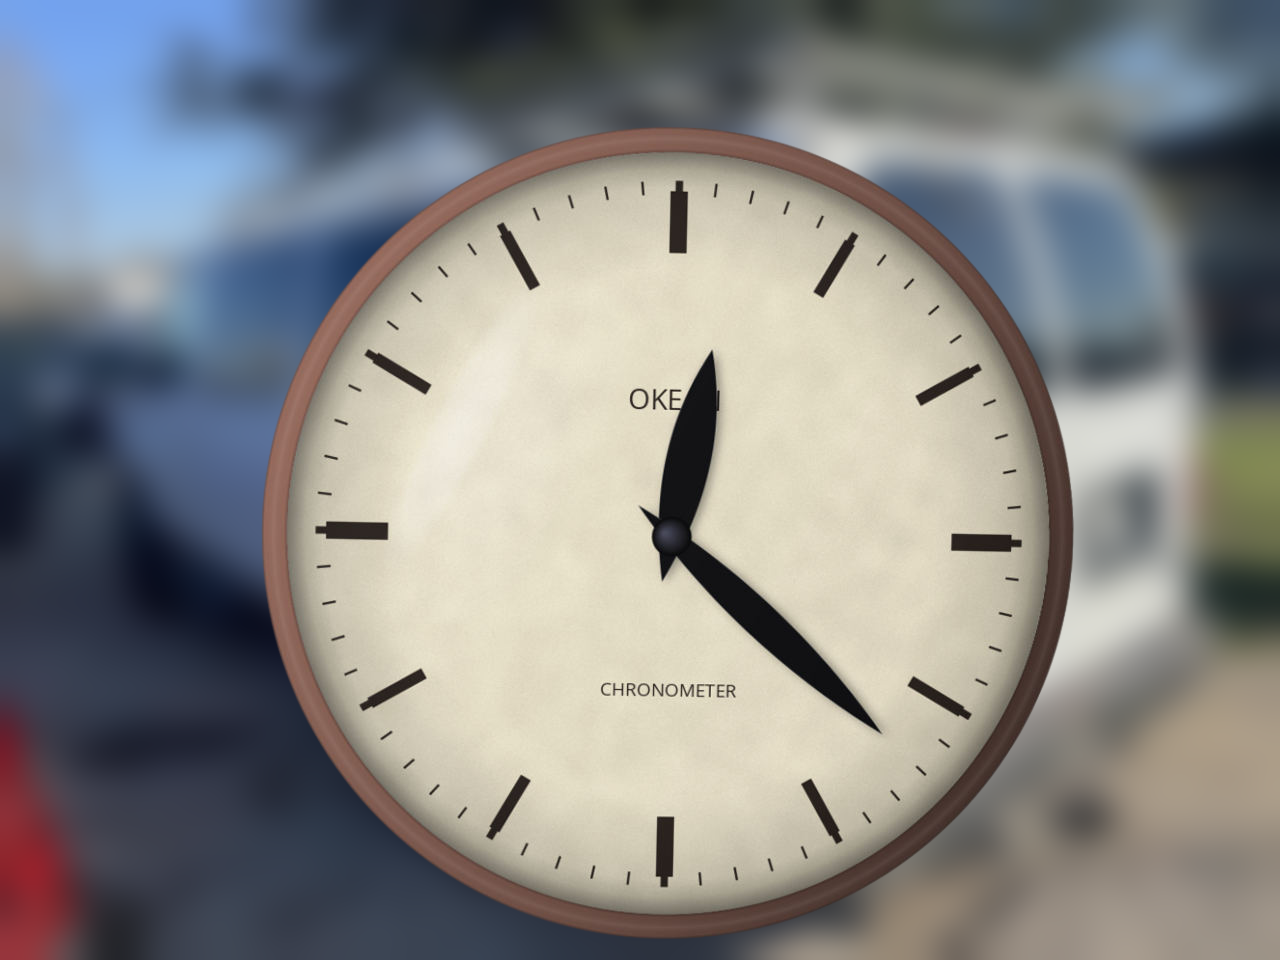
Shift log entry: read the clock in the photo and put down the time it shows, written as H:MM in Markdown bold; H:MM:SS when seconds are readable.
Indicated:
**12:22**
